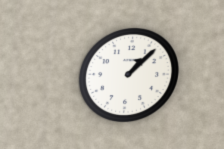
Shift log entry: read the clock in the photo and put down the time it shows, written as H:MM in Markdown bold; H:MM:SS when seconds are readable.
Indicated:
**1:07**
